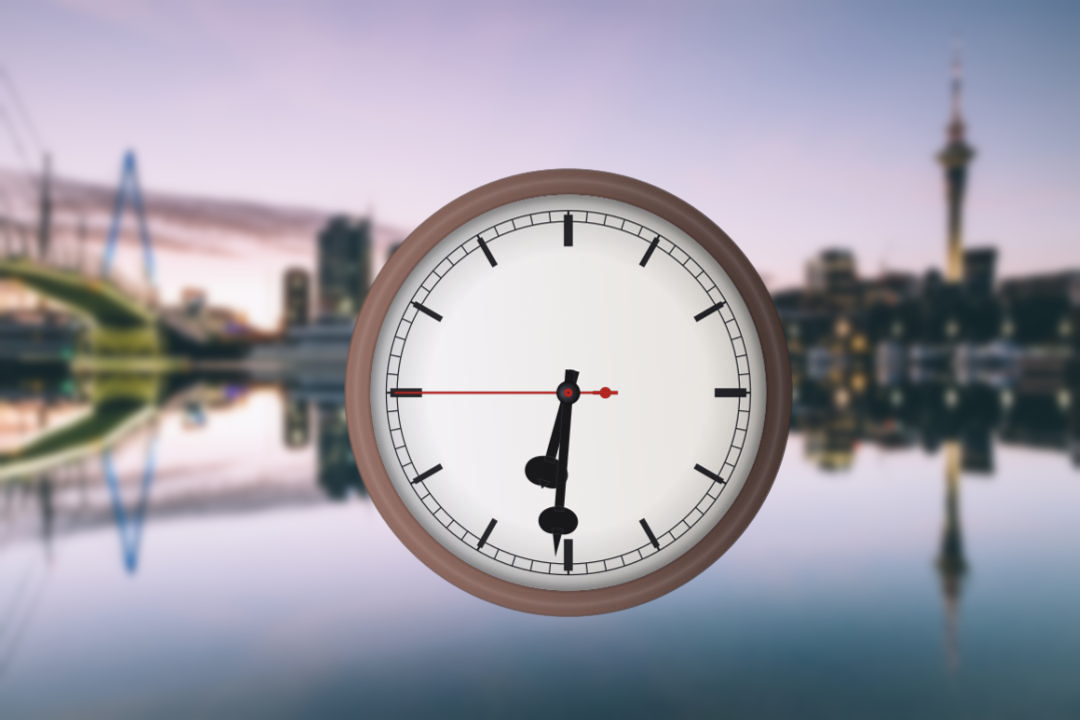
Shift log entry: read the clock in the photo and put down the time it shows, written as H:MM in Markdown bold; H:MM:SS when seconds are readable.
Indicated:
**6:30:45**
